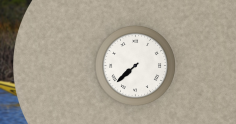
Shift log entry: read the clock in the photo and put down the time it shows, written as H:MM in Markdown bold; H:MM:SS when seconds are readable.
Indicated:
**7:38**
